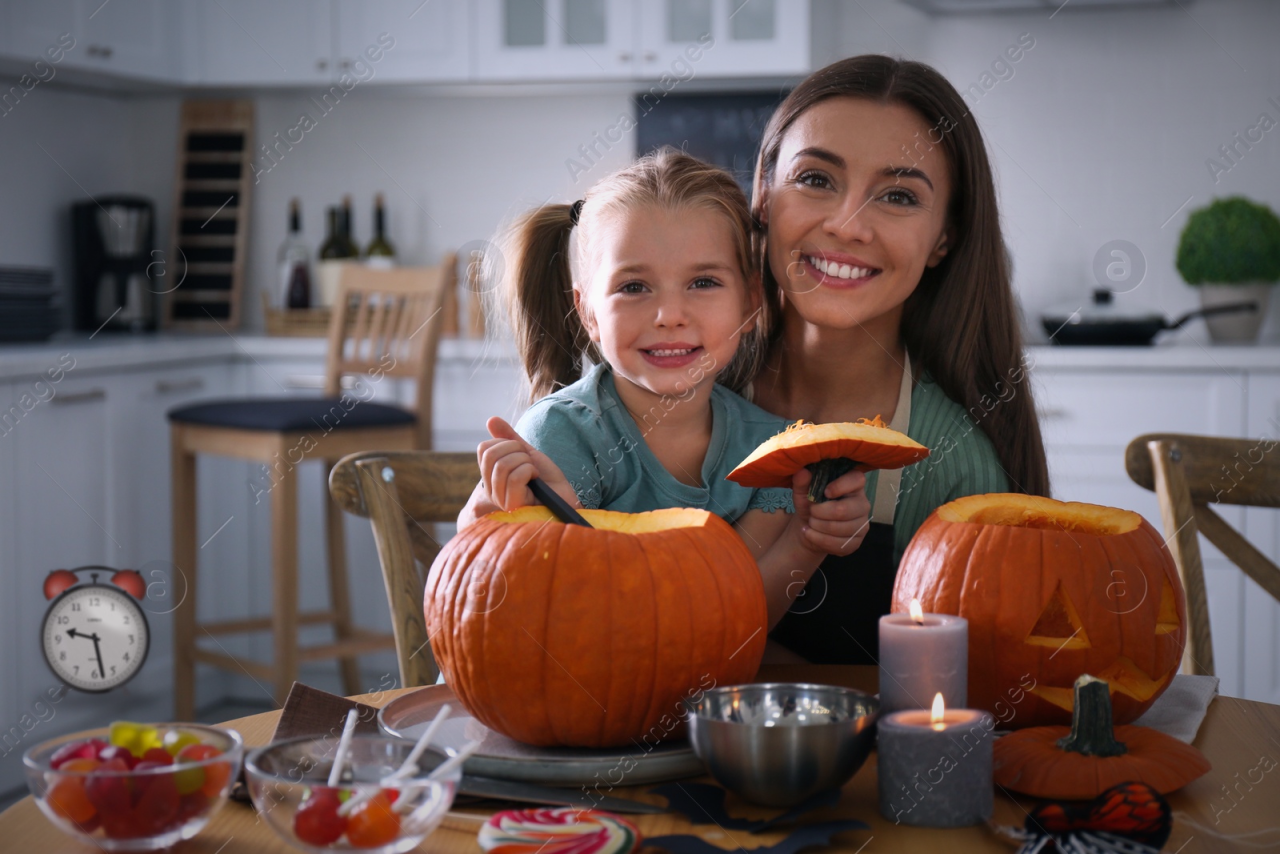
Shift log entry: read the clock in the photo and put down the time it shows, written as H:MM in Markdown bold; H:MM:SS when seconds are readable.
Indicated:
**9:28**
